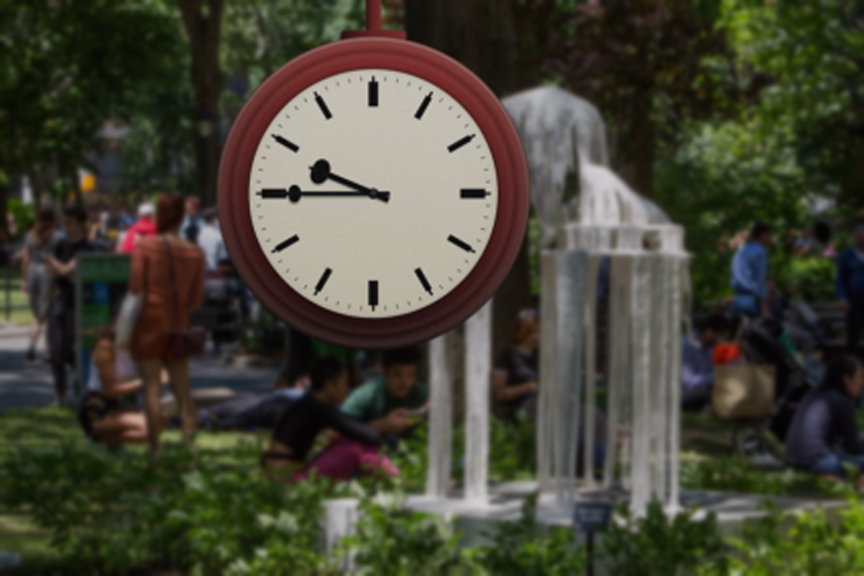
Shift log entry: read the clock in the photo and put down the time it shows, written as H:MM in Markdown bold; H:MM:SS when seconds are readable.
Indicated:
**9:45**
